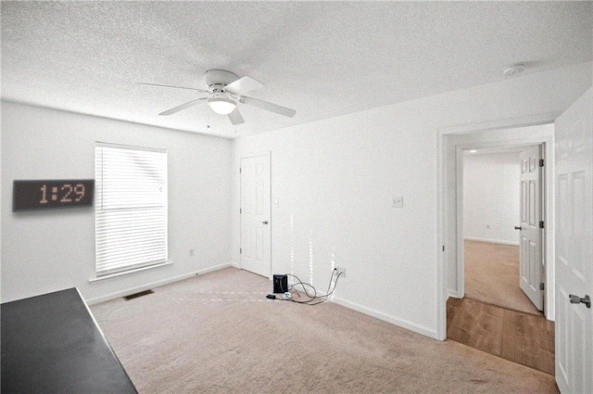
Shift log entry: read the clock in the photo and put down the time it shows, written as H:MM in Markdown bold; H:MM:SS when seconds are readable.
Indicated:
**1:29**
